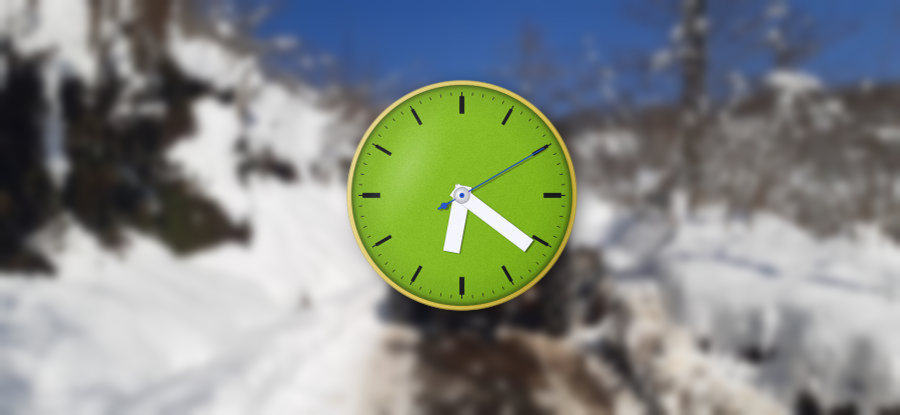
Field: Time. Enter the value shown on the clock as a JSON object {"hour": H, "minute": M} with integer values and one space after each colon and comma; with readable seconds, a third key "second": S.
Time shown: {"hour": 6, "minute": 21, "second": 10}
